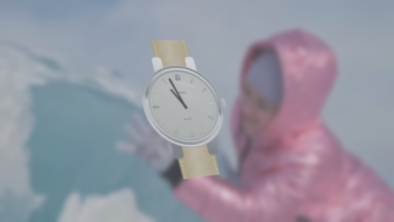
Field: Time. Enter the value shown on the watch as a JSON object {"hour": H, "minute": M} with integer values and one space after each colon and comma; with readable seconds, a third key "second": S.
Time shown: {"hour": 10, "minute": 57}
